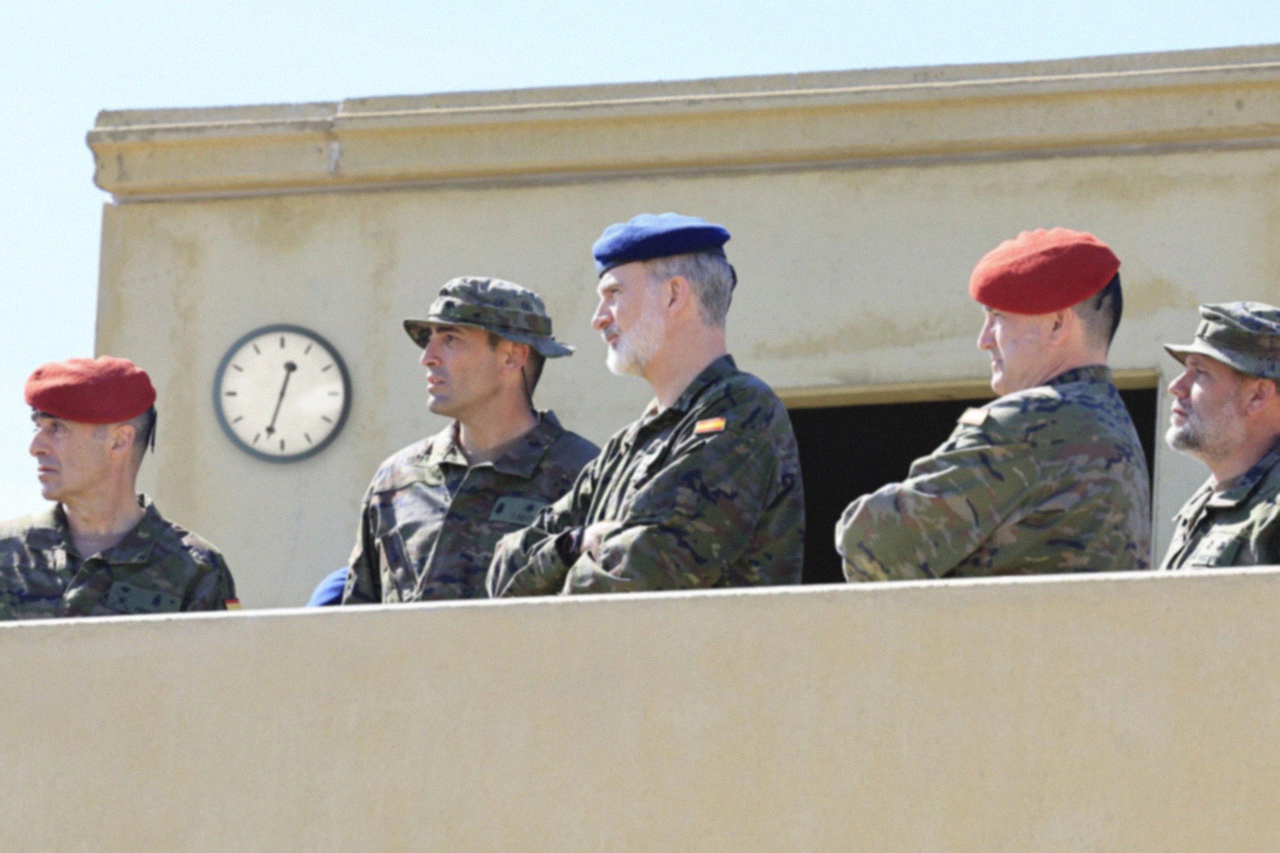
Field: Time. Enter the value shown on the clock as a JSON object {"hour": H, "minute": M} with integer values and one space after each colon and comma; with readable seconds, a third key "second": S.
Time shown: {"hour": 12, "minute": 33}
